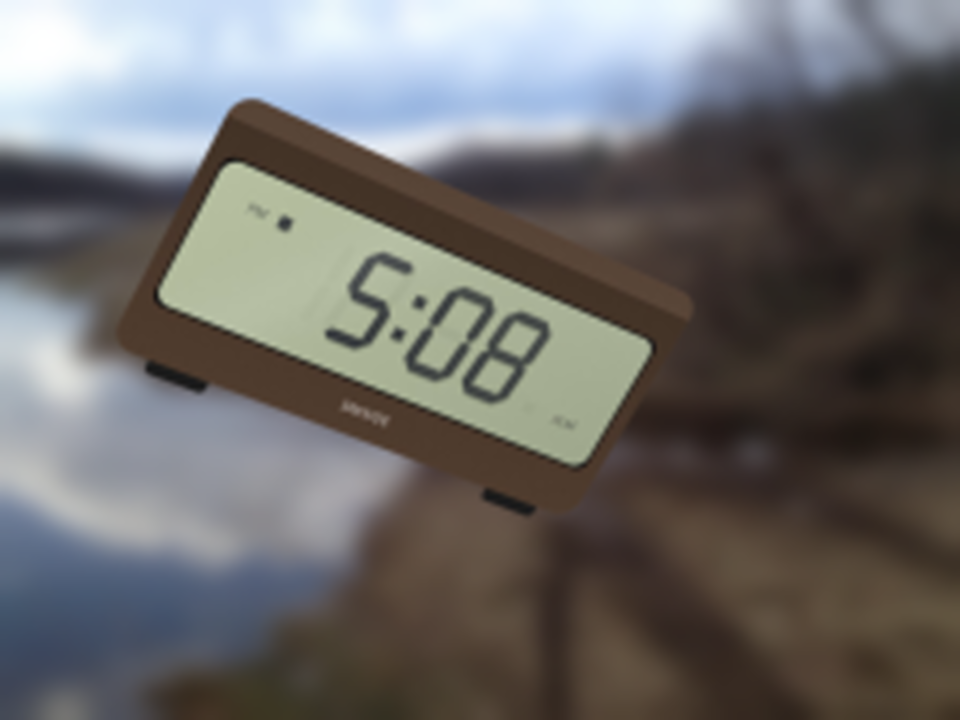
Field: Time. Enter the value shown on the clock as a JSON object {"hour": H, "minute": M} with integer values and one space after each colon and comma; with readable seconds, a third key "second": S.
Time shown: {"hour": 5, "minute": 8}
